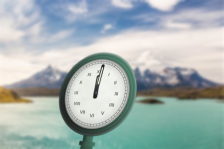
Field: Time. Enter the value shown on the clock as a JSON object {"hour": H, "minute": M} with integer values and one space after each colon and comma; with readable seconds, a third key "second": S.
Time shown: {"hour": 12, "minute": 1}
